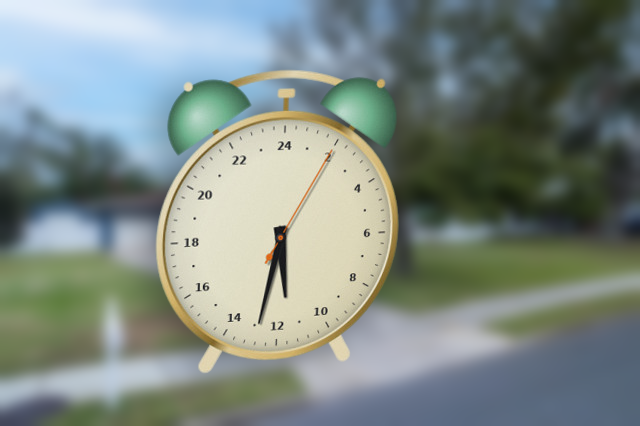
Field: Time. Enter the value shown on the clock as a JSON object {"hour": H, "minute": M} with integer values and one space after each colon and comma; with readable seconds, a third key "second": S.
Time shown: {"hour": 11, "minute": 32, "second": 5}
